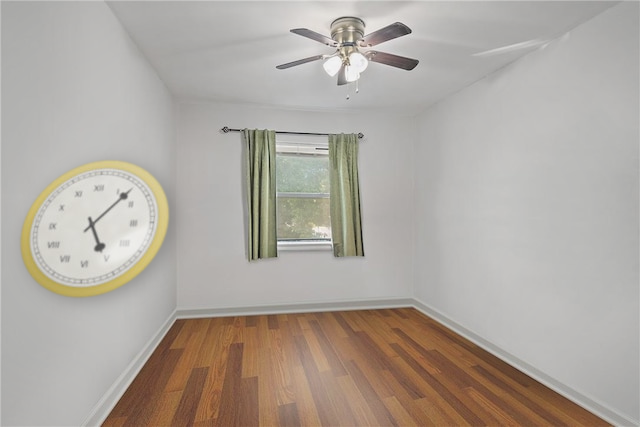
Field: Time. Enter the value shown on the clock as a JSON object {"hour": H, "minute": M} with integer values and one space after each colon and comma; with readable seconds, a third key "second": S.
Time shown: {"hour": 5, "minute": 7}
